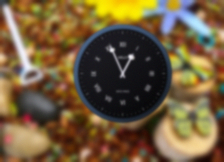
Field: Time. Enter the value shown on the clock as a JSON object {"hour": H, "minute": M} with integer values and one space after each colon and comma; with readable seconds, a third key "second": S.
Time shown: {"hour": 12, "minute": 56}
